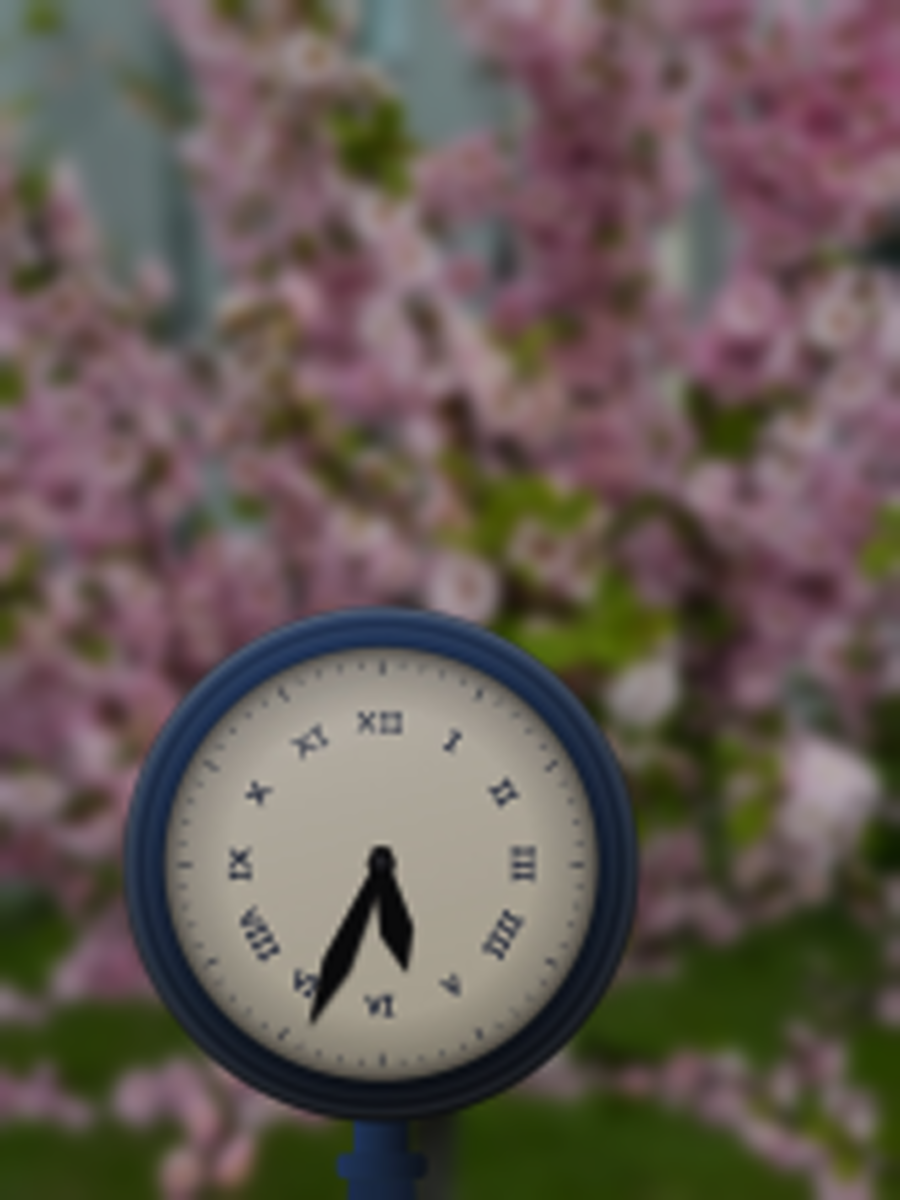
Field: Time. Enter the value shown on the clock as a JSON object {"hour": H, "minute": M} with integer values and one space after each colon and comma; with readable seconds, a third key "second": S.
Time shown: {"hour": 5, "minute": 34}
